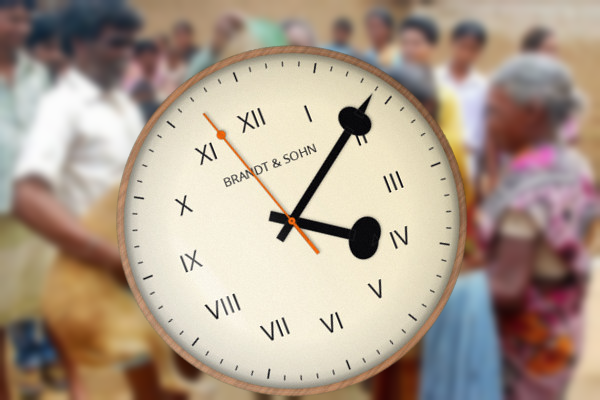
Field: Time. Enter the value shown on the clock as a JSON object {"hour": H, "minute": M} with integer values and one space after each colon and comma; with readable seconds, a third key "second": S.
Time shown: {"hour": 4, "minute": 8, "second": 57}
